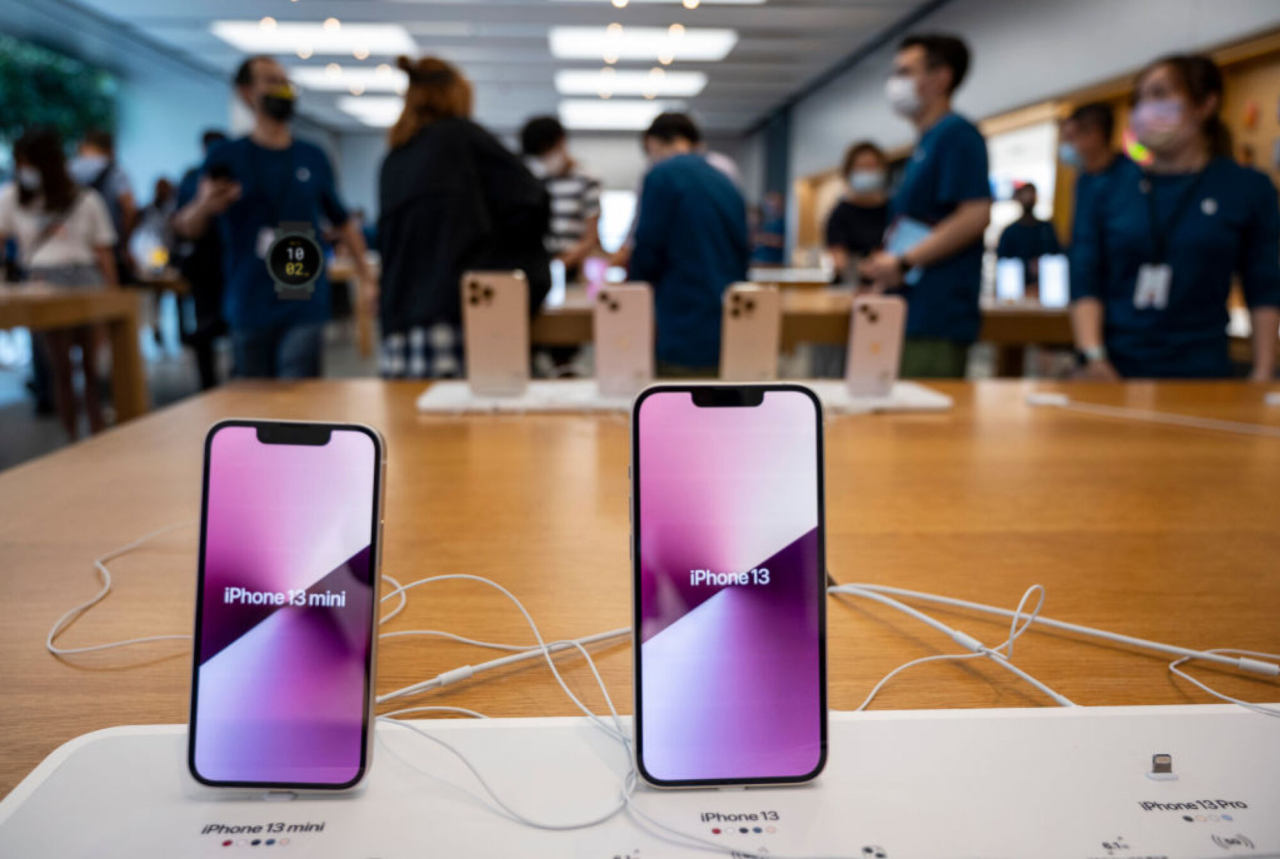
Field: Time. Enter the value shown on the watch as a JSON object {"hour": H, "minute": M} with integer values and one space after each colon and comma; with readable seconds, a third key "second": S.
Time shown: {"hour": 10, "minute": 2}
